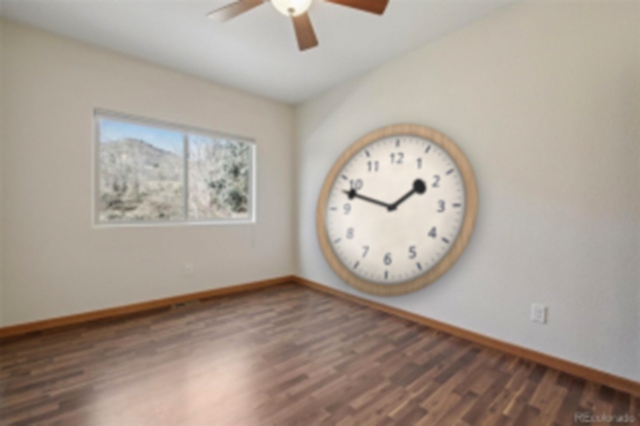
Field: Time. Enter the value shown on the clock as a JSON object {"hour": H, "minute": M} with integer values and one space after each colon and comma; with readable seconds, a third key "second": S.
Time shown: {"hour": 1, "minute": 48}
